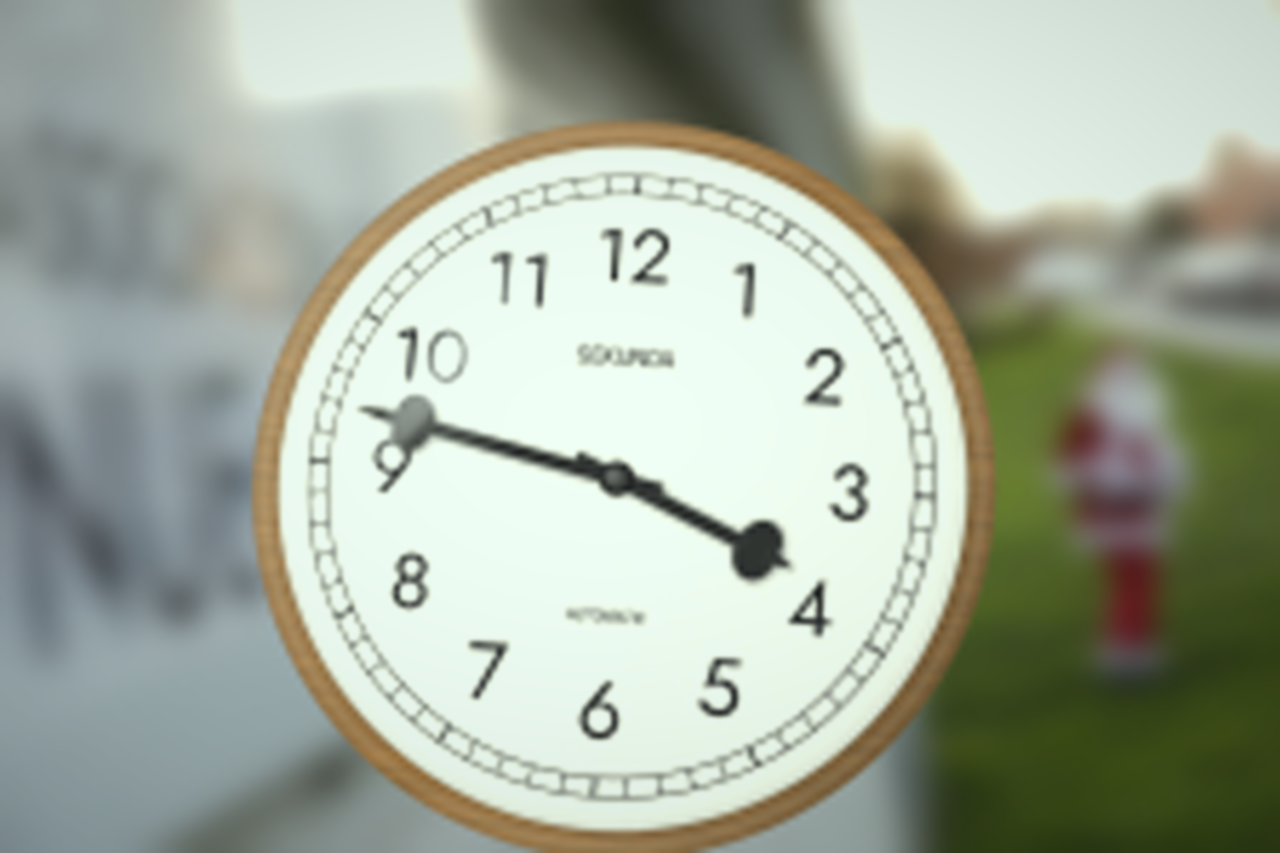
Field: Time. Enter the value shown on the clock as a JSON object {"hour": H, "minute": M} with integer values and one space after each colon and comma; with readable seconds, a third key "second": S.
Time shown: {"hour": 3, "minute": 47}
